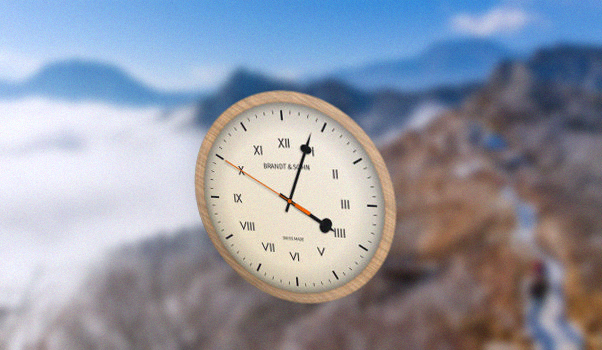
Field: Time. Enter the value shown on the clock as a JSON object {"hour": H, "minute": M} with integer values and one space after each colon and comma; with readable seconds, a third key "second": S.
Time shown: {"hour": 4, "minute": 3, "second": 50}
